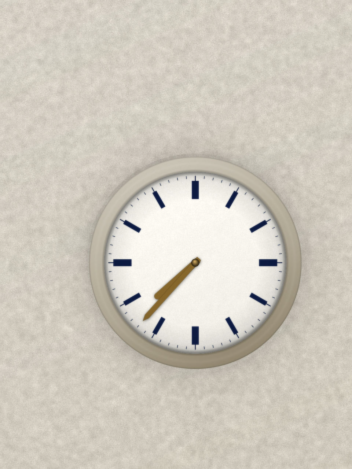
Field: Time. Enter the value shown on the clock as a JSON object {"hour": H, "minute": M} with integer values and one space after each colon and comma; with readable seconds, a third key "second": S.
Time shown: {"hour": 7, "minute": 37}
